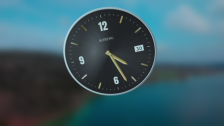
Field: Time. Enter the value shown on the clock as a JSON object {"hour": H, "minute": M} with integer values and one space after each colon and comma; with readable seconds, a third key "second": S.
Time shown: {"hour": 4, "minute": 27}
